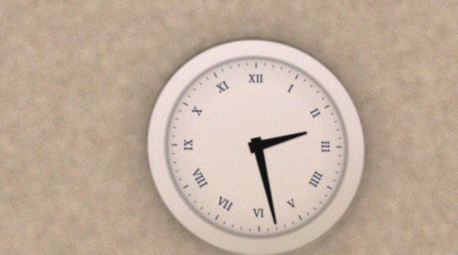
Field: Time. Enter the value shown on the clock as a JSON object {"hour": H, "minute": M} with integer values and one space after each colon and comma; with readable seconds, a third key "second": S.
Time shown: {"hour": 2, "minute": 28}
